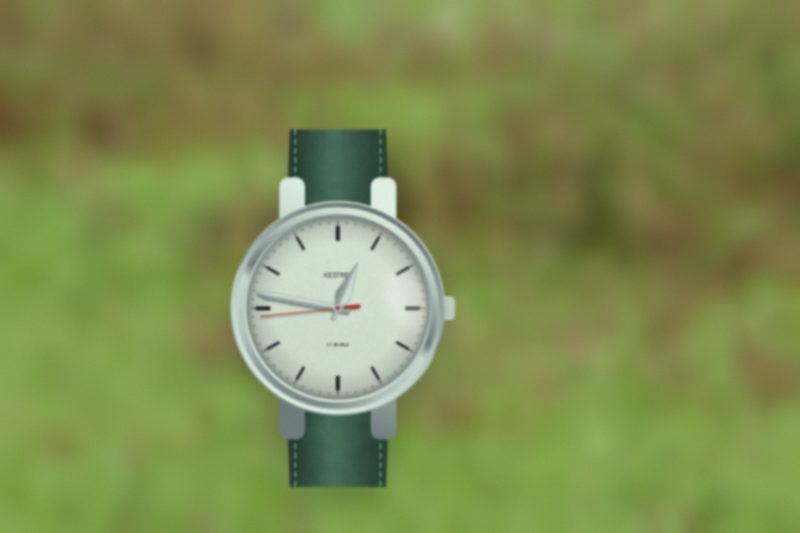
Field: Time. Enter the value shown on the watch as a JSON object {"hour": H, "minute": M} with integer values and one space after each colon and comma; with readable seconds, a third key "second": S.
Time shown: {"hour": 12, "minute": 46, "second": 44}
